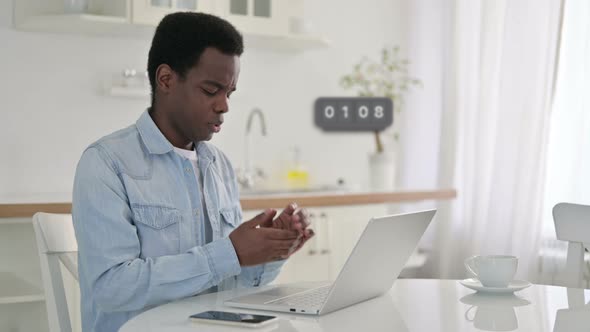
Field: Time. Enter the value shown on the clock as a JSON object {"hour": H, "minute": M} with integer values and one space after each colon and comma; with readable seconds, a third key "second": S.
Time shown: {"hour": 1, "minute": 8}
